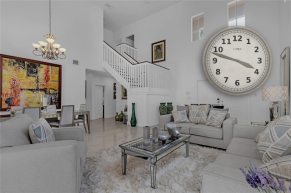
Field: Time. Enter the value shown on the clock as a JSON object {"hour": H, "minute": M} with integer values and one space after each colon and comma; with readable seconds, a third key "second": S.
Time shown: {"hour": 3, "minute": 48}
